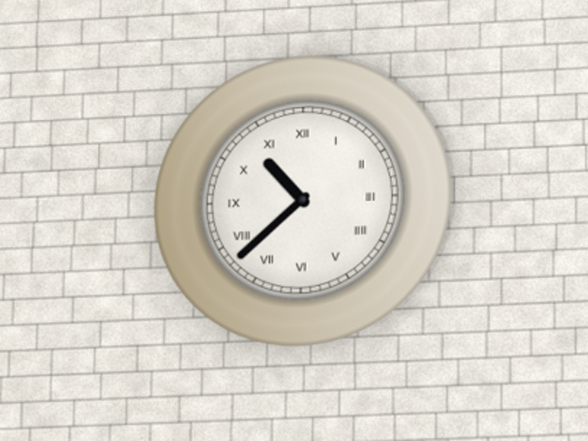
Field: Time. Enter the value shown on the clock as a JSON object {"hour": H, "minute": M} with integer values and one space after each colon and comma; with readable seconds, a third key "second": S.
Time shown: {"hour": 10, "minute": 38}
